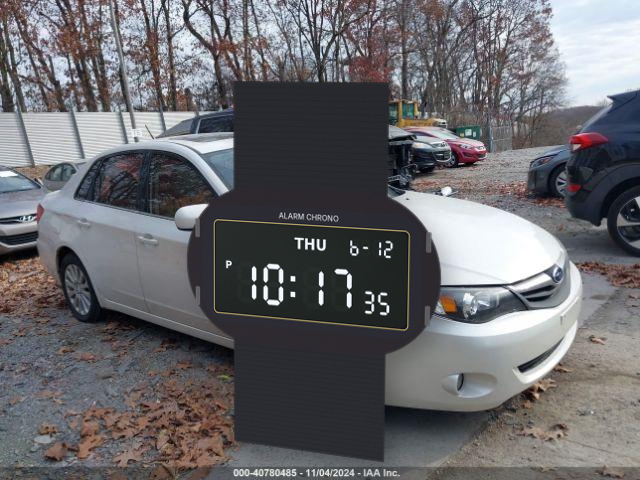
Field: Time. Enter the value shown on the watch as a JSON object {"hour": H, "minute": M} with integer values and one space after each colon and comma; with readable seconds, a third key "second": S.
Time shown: {"hour": 10, "minute": 17, "second": 35}
